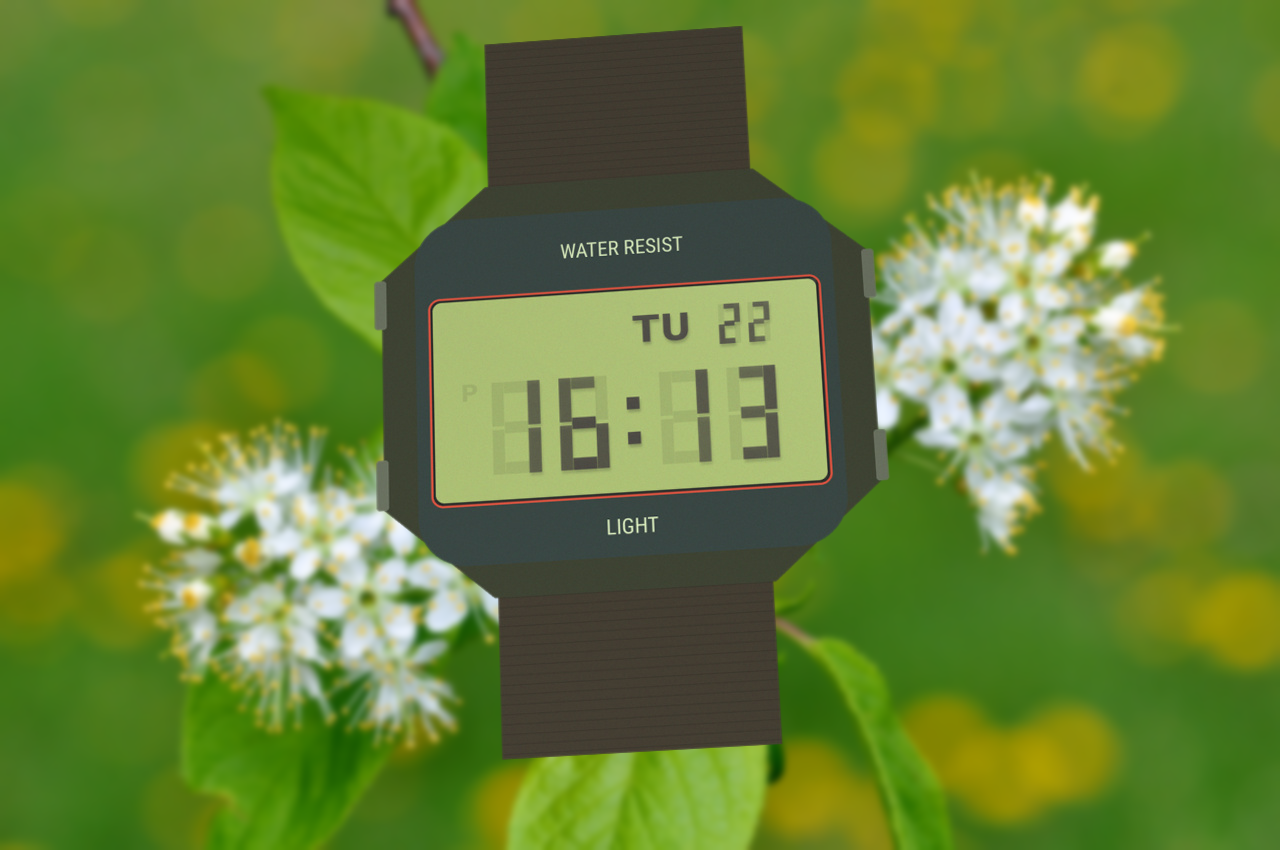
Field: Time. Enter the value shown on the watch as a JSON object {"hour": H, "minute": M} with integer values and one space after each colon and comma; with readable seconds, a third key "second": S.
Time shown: {"hour": 16, "minute": 13}
